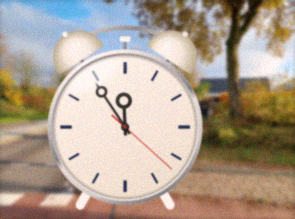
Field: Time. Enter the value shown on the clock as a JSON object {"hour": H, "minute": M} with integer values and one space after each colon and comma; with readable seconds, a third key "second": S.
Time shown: {"hour": 11, "minute": 54, "second": 22}
